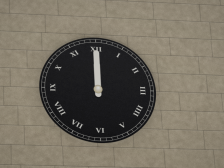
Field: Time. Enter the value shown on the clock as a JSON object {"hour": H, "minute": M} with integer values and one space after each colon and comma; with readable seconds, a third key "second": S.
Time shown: {"hour": 12, "minute": 0}
